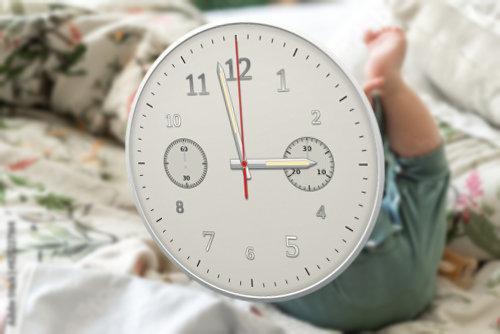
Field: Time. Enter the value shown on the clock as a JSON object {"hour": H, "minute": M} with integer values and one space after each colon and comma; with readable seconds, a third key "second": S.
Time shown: {"hour": 2, "minute": 58}
